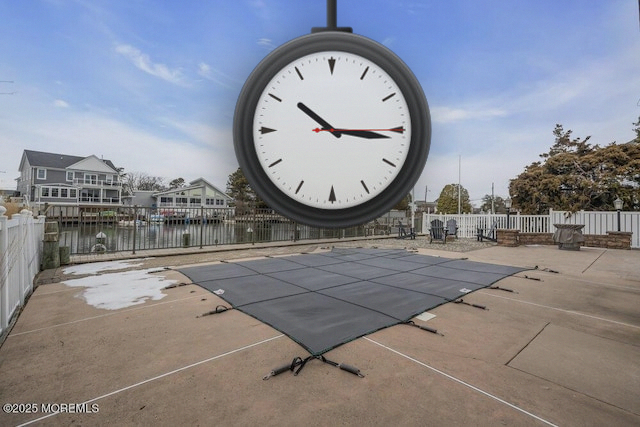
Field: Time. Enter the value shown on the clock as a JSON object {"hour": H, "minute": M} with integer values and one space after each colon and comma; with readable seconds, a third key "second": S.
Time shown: {"hour": 10, "minute": 16, "second": 15}
